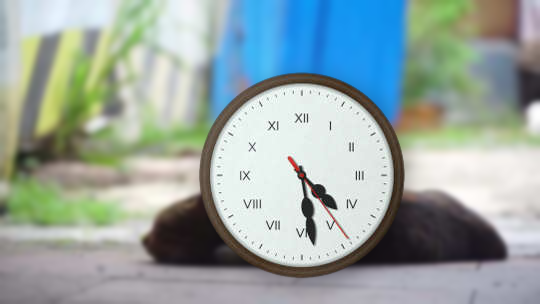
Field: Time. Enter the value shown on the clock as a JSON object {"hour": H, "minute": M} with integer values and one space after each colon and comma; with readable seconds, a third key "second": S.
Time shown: {"hour": 4, "minute": 28, "second": 24}
